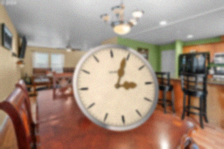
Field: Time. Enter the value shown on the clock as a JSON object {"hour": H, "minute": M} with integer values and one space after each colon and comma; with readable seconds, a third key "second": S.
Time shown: {"hour": 3, "minute": 4}
